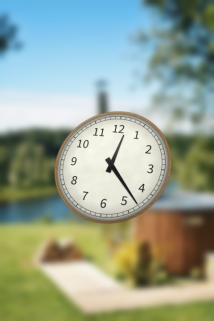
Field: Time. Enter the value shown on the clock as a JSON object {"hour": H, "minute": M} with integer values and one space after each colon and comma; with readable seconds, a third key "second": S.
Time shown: {"hour": 12, "minute": 23}
